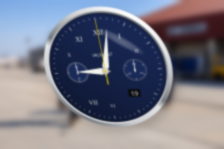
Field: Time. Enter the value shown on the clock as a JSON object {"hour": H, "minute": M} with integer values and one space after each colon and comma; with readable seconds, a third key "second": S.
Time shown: {"hour": 9, "minute": 2}
